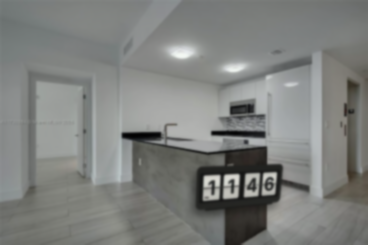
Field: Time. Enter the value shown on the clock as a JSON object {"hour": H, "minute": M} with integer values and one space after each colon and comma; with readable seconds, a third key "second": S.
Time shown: {"hour": 11, "minute": 46}
